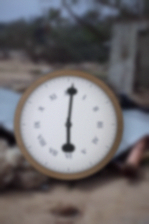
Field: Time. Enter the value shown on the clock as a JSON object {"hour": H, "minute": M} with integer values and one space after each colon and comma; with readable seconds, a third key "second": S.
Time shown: {"hour": 6, "minute": 1}
